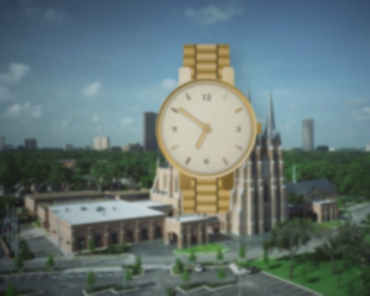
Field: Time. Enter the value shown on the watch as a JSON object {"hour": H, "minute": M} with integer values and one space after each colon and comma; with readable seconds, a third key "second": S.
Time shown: {"hour": 6, "minute": 51}
